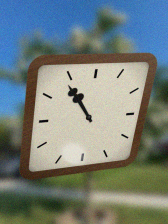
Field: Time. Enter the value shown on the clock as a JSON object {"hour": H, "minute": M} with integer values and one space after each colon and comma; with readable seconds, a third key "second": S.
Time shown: {"hour": 10, "minute": 54}
